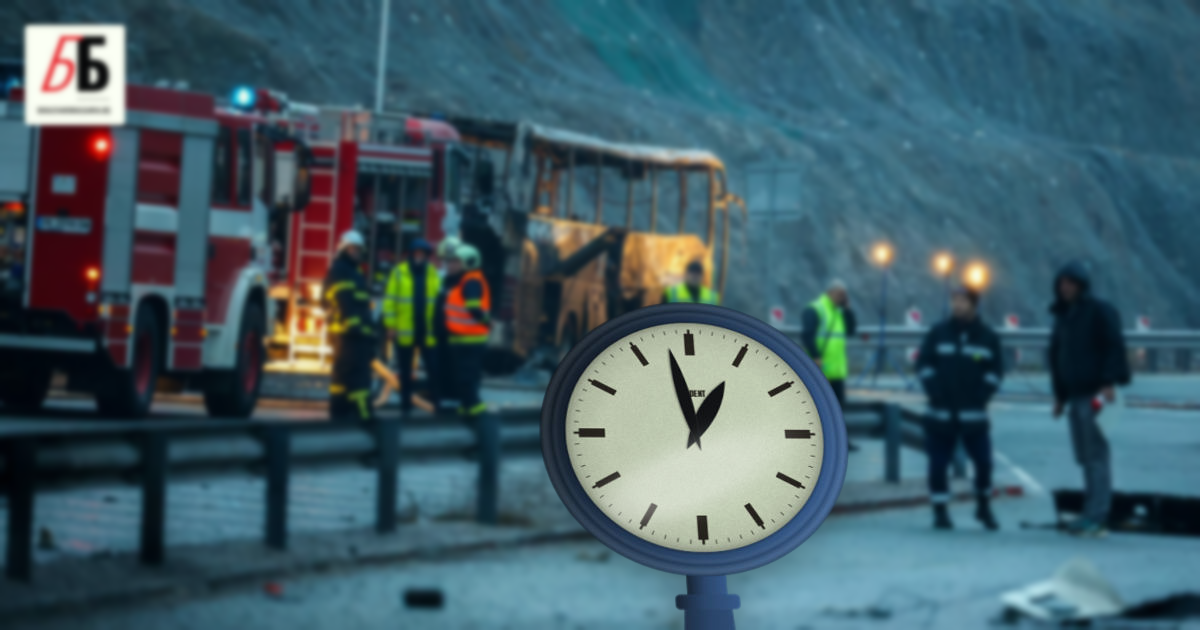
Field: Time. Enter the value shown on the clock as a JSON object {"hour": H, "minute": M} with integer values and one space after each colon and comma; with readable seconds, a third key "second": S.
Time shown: {"hour": 12, "minute": 58}
